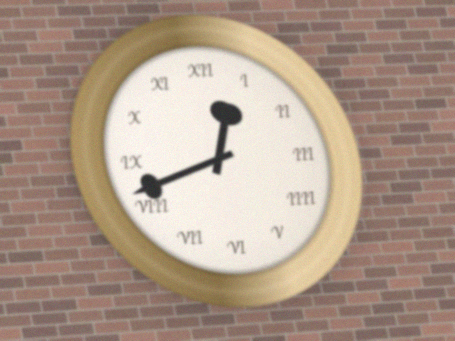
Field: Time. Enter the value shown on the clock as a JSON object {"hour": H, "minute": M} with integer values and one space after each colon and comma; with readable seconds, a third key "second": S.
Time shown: {"hour": 12, "minute": 42}
